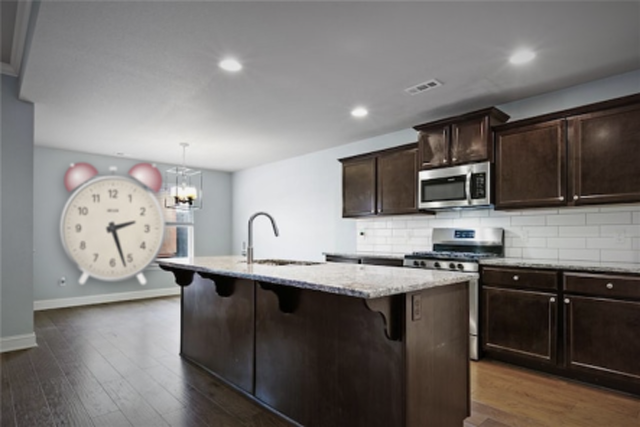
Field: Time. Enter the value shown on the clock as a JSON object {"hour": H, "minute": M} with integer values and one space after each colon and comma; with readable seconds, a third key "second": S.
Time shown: {"hour": 2, "minute": 27}
